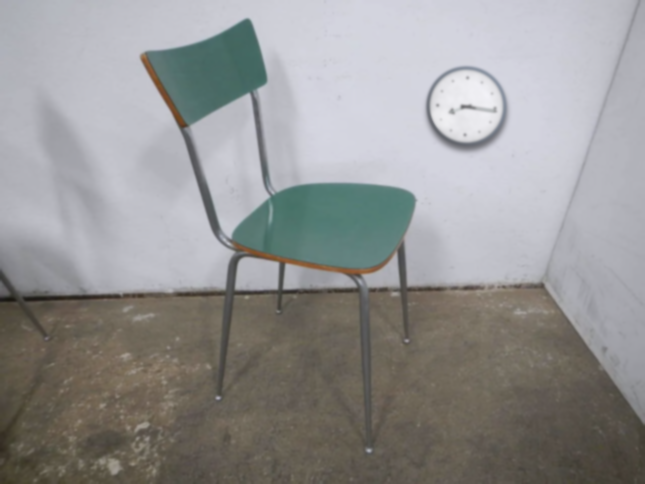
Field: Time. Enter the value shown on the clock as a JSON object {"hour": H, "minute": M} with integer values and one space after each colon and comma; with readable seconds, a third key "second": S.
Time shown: {"hour": 8, "minute": 16}
